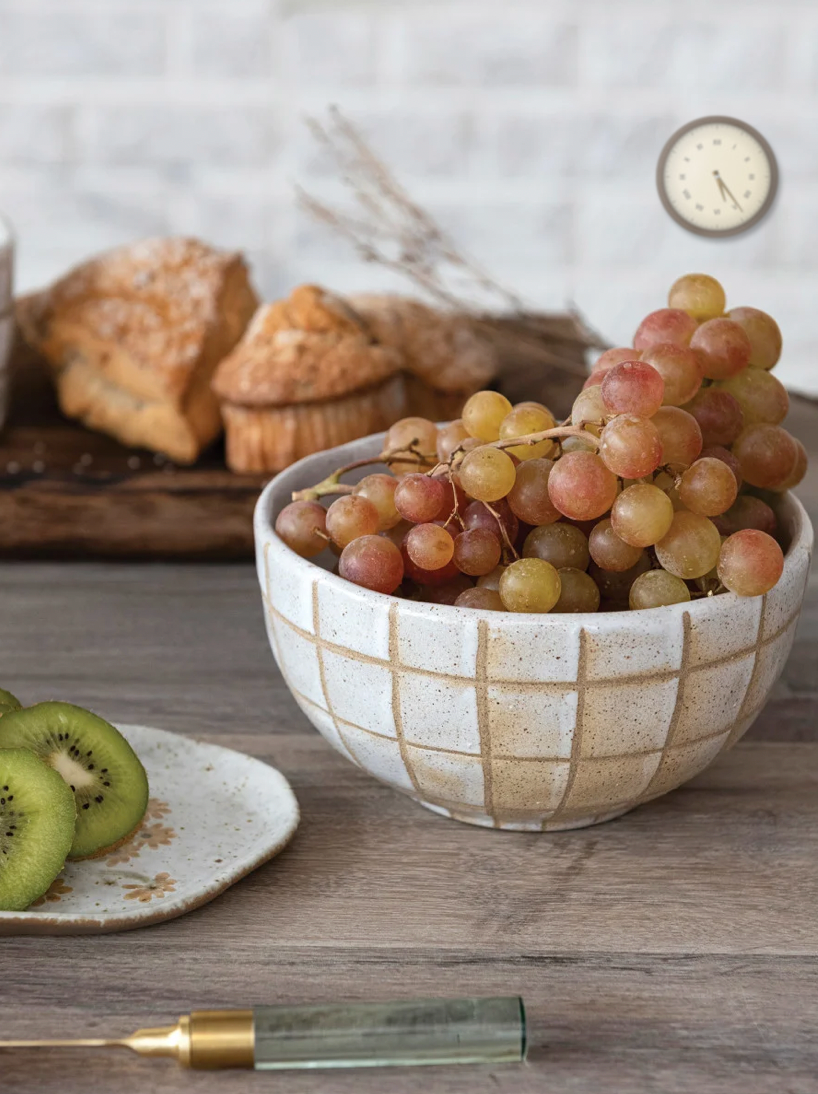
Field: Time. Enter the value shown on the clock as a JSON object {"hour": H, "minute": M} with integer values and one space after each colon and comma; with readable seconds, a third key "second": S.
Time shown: {"hour": 5, "minute": 24}
